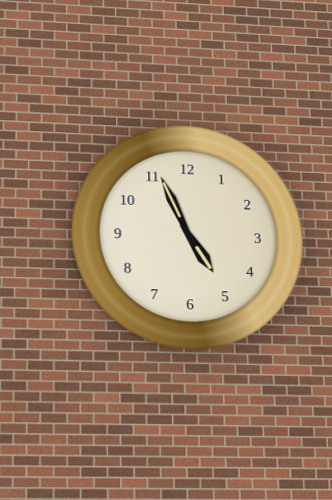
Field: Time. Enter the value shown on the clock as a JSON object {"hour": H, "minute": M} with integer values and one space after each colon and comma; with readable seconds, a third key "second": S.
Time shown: {"hour": 4, "minute": 56}
